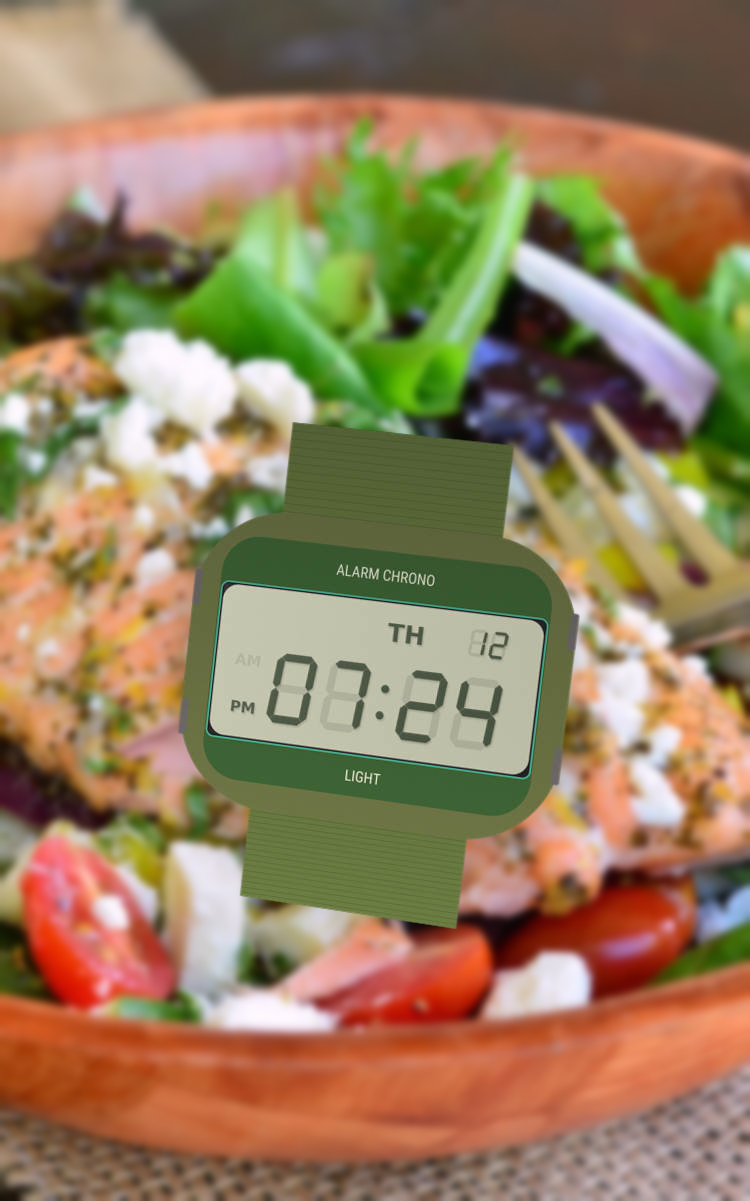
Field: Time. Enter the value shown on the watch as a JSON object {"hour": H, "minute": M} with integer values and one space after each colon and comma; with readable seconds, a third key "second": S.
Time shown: {"hour": 7, "minute": 24}
